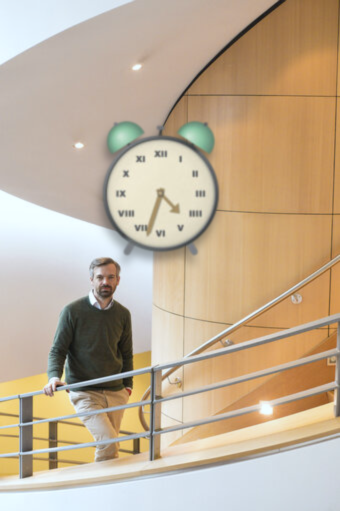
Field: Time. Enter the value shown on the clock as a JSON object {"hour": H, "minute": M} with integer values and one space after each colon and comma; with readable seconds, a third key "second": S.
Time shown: {"hour": 4, "minute": 33}
